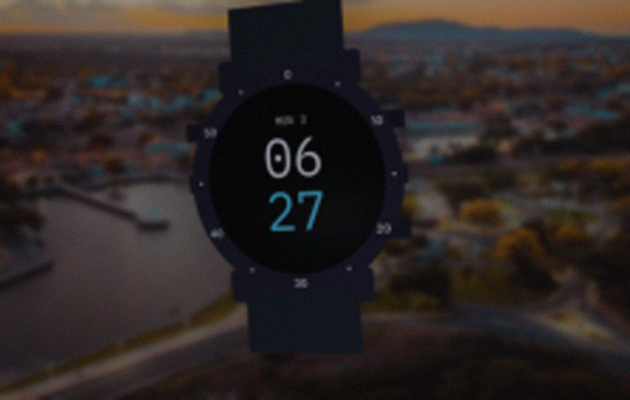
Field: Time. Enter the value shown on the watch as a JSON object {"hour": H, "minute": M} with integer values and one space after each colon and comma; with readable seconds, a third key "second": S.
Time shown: {"hour": 6, "minute": 27}
